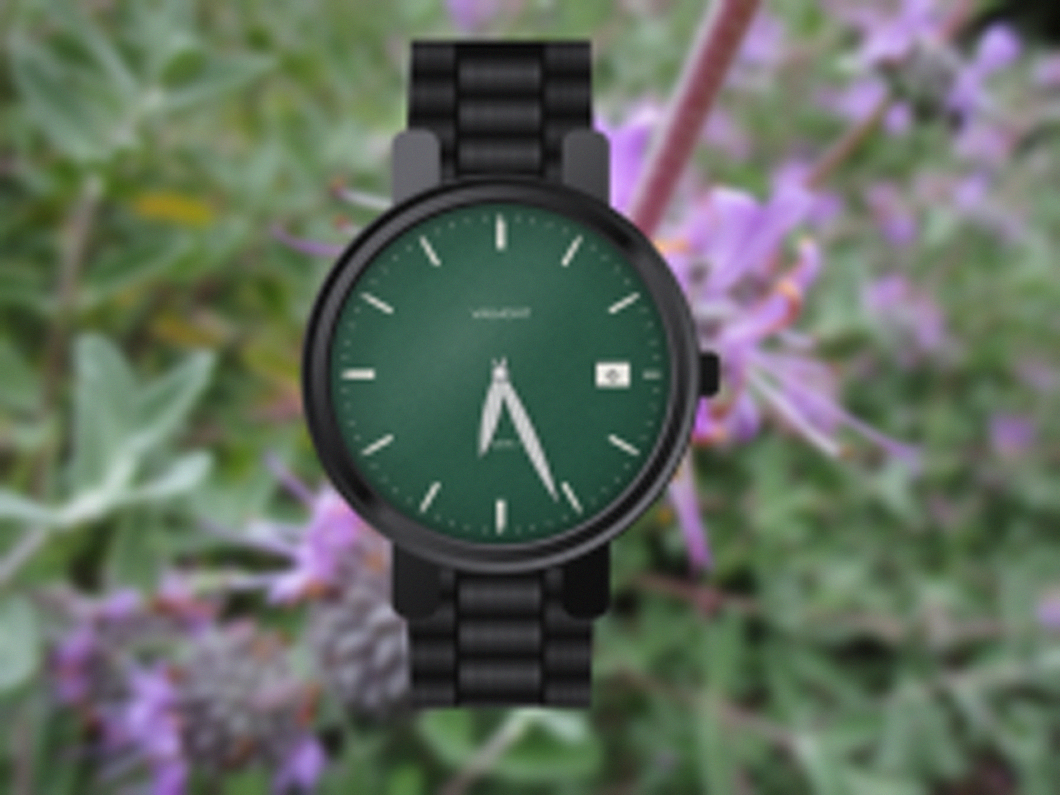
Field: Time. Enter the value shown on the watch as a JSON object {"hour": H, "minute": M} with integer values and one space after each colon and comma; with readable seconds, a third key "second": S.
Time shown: {"hour": 6, "minute": 26}
